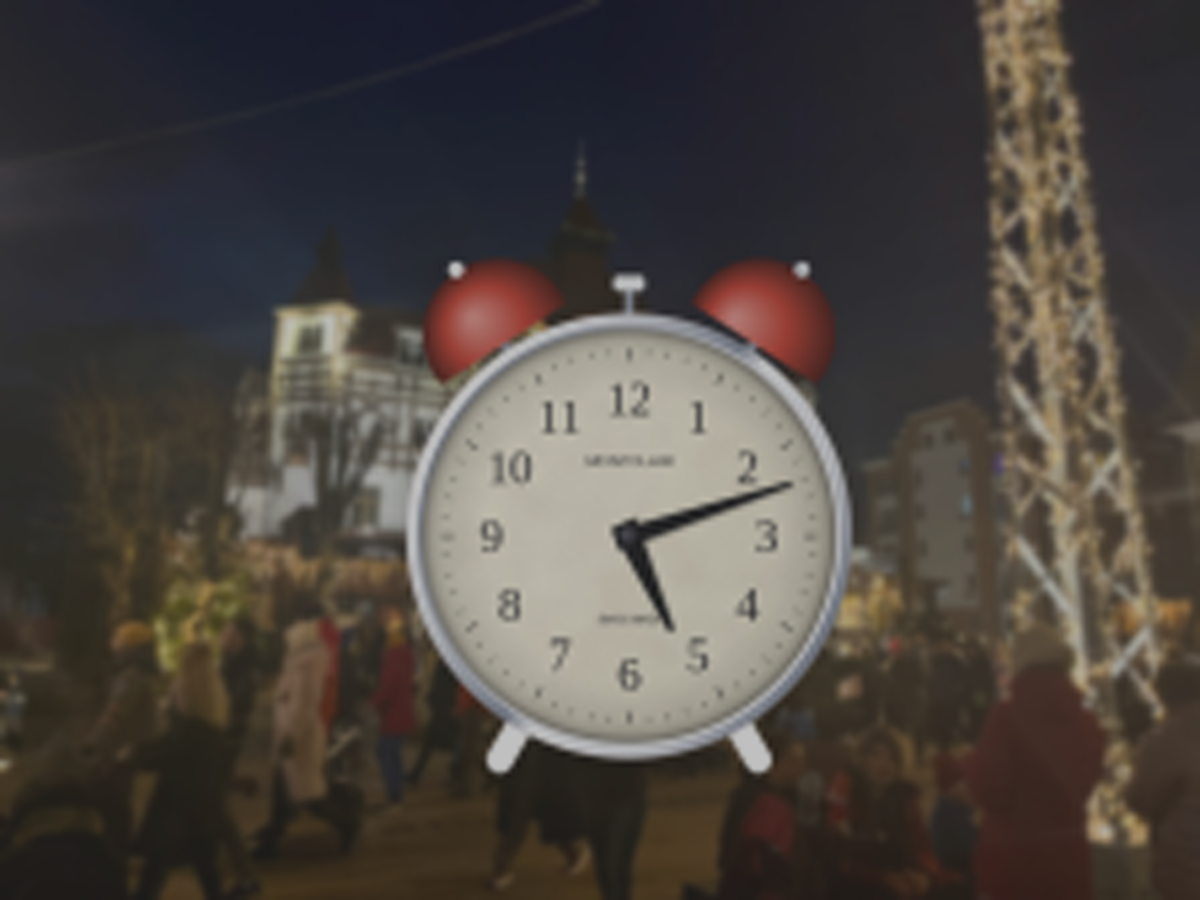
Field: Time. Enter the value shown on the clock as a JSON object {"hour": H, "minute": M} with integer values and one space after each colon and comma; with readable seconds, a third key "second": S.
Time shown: {"hour": 5, "minute": 12}
